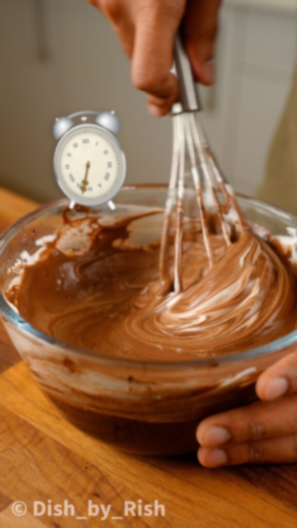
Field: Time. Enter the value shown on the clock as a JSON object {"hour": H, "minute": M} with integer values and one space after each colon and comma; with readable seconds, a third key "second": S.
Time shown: {"hour": 6, "minute": 33}
